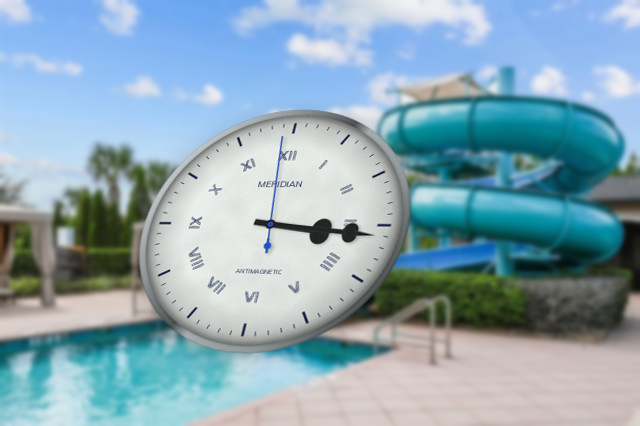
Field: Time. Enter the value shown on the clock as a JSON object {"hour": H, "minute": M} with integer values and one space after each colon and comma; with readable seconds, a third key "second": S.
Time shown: {"hour": 3, "minute": 15, "second": 59}
